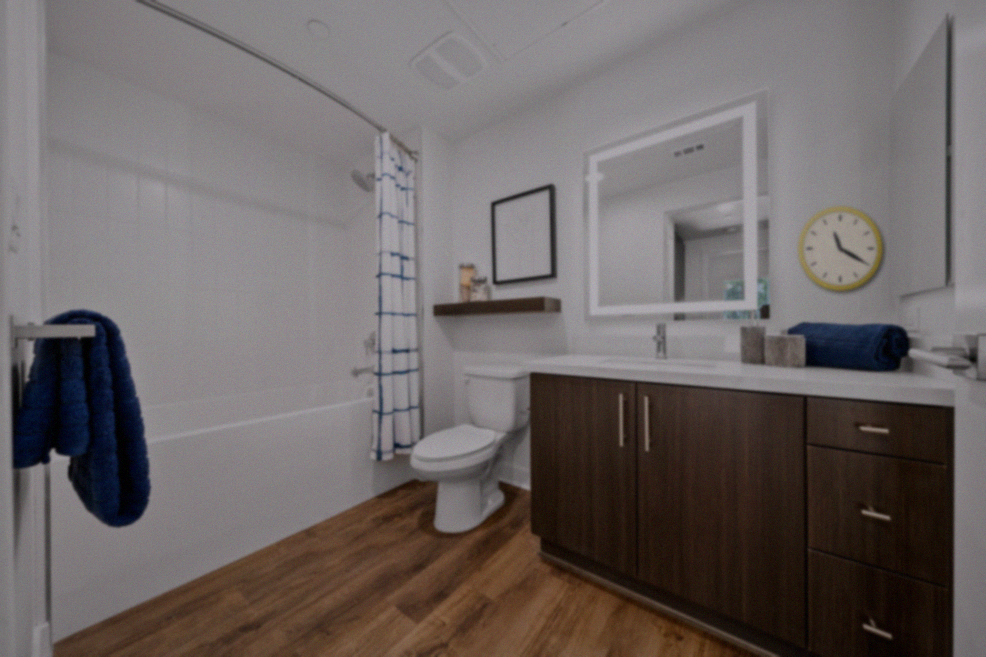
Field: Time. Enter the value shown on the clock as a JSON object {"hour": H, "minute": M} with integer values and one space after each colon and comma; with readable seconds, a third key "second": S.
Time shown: {"hour": 11, "minute": 20}
